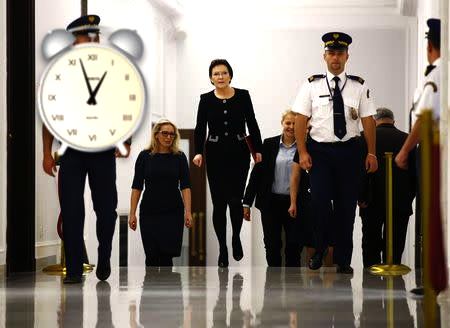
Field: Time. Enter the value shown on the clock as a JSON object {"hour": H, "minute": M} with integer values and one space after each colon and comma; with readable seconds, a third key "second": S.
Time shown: {"hour": 12, "minute": 57}
